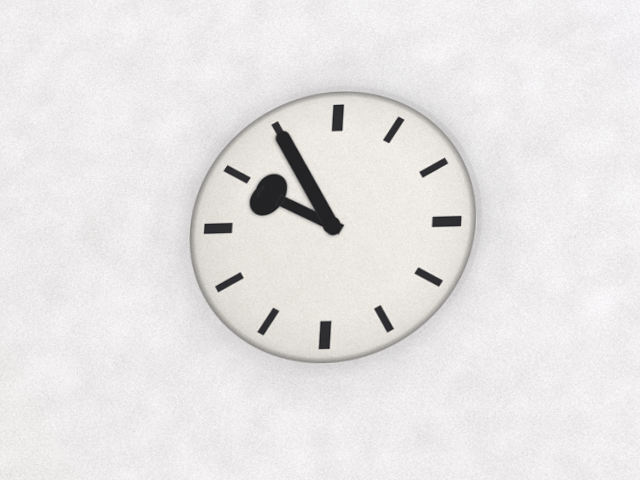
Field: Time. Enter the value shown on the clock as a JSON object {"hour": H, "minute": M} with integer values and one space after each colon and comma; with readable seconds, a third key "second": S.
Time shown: {"hour": 9, "minute": 55}
